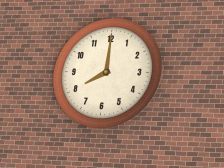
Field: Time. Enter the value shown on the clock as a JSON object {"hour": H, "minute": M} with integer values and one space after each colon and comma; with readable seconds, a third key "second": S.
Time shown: {"hour": 8, "minute": 0}
